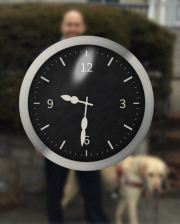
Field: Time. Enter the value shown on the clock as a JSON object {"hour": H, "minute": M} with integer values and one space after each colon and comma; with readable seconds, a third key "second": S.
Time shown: {"hour": 9, "minute": 31}
